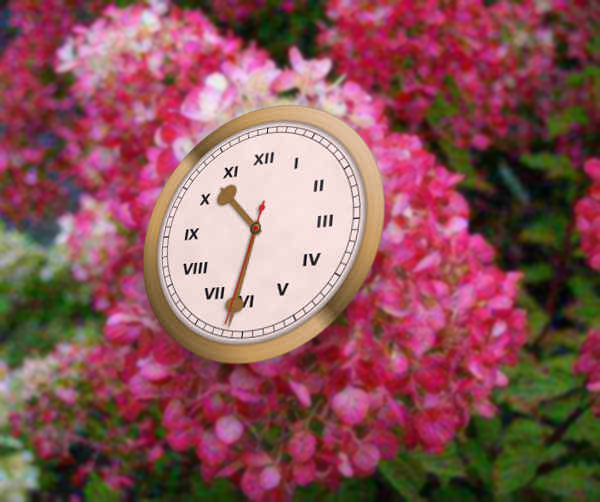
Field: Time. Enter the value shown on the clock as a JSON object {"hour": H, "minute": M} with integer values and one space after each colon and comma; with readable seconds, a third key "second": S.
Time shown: {"hour": 10, "minute": 31, "second": 32}
